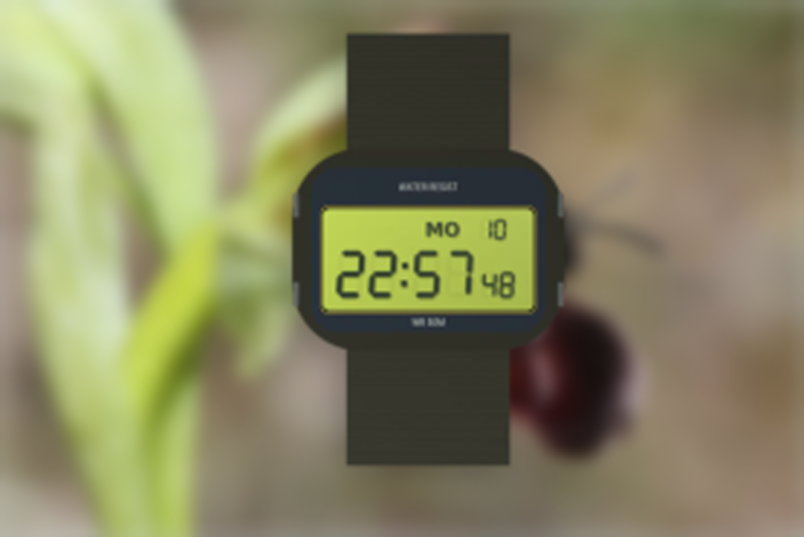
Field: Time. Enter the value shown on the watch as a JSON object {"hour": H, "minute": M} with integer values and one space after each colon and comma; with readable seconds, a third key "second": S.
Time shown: {"hour": 22, "minute": 57, "second": 48}
